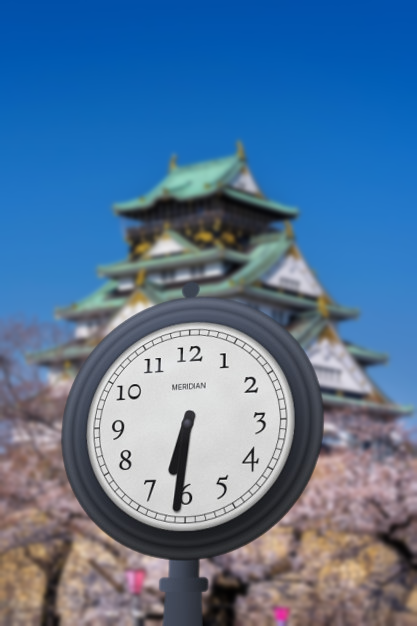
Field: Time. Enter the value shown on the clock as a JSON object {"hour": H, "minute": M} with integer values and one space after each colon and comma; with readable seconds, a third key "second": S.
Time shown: {"hour": 6, "minute": 31}
